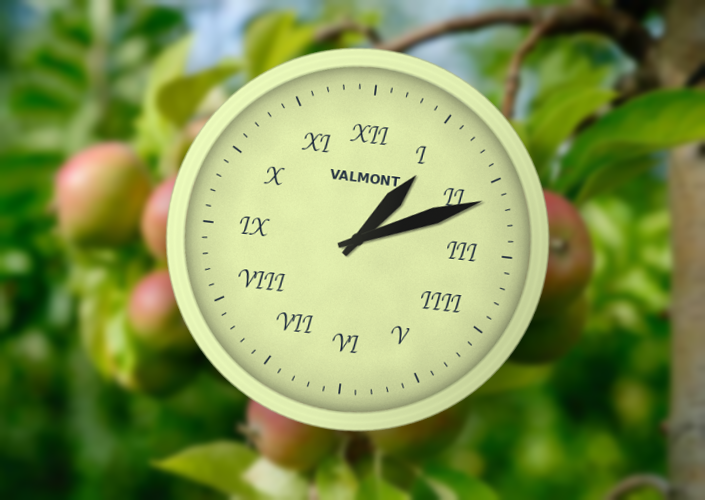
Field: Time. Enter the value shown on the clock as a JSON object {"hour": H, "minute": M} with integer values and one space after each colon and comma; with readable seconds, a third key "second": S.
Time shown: {"hour": 1, "minute": 11}
